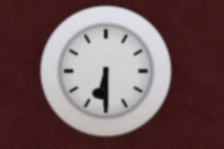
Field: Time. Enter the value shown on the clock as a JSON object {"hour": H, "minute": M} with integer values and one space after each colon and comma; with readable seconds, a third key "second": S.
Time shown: {"hour": 6, "minute": 30}
